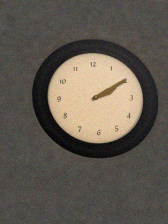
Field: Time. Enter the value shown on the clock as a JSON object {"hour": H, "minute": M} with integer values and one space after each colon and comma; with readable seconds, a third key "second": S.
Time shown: {"hour": 2, "minute": 10}
